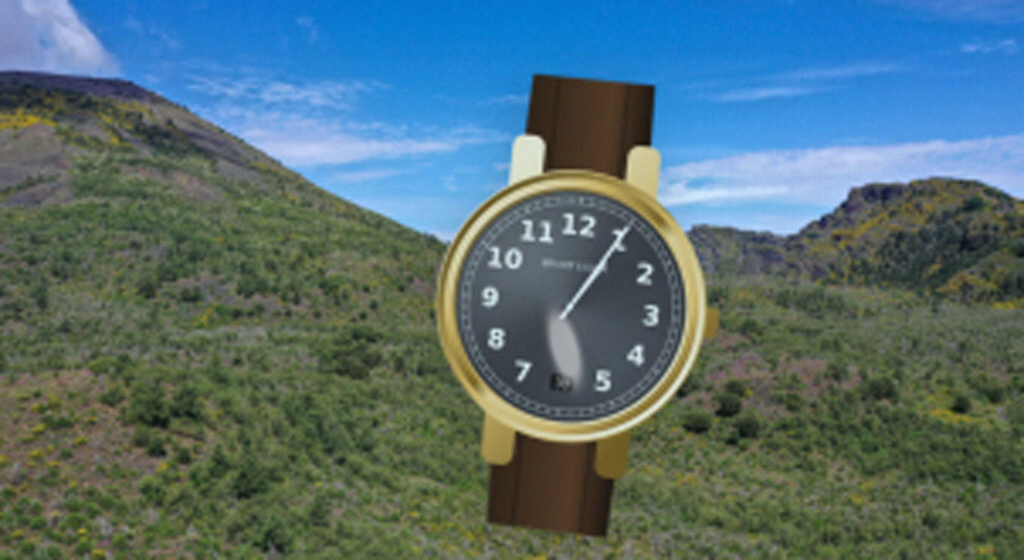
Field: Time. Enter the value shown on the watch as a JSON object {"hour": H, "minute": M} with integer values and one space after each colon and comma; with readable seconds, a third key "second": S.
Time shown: {"hour": 1, "minute": 5}
